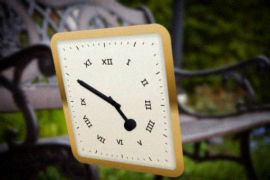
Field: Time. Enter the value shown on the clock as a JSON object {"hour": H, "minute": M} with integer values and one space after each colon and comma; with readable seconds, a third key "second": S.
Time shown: {"hour": 4, "minute": 50}
